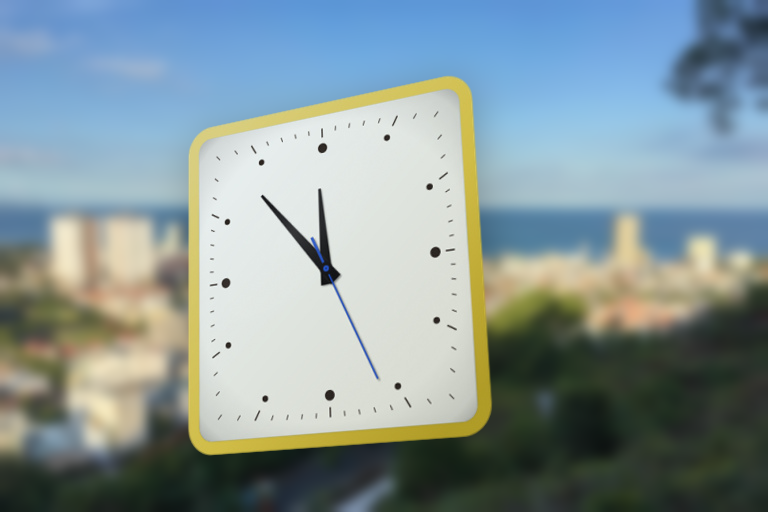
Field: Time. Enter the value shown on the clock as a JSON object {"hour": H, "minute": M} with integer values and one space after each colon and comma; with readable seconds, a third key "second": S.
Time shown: {"hour": 11, "minute": 53, "second": 26}
